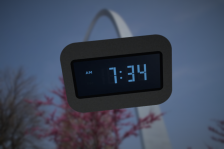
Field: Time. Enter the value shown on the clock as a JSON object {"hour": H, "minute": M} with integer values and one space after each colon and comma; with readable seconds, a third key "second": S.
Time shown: {"hour": 7, "minute": 34}
